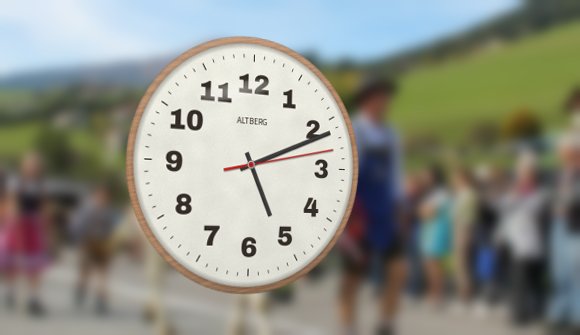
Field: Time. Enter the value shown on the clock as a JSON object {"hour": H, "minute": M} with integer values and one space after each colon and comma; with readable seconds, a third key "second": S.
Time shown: {"hour": 5, "minute": 11, "second": 13}
